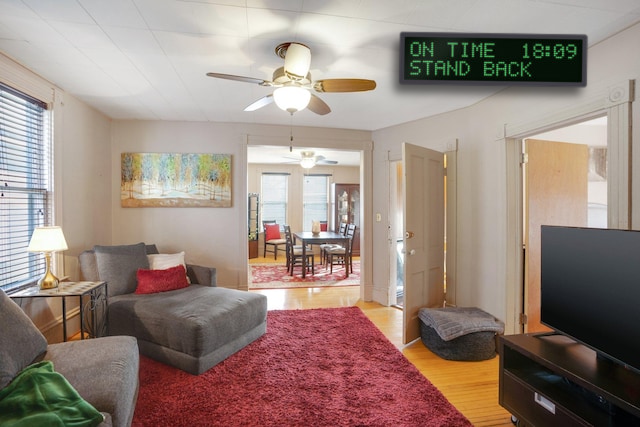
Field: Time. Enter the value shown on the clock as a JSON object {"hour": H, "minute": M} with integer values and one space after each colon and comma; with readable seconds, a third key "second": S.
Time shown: {"hour": 18, "minute": 9}
